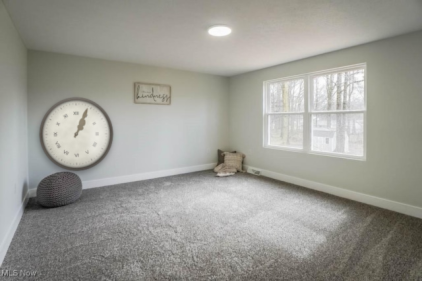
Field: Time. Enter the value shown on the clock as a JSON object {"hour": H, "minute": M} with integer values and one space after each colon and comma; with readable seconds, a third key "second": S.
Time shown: {"hour": 1, "minute": 4}
